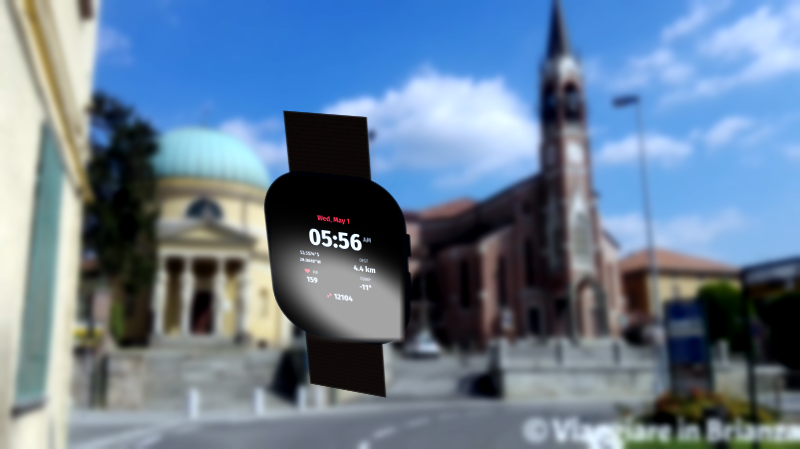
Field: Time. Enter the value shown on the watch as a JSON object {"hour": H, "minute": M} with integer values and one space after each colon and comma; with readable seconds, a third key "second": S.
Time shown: {"hour": 5, "minute": 56}
